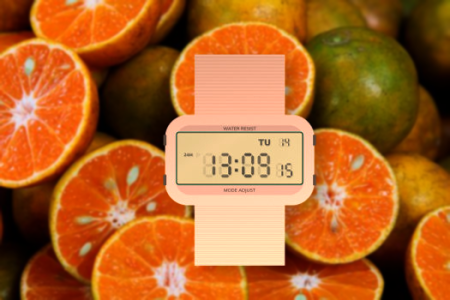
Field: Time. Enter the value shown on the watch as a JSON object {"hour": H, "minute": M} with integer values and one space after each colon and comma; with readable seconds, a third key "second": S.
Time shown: {"hour": 13, "minute": 9, "second": 15}
